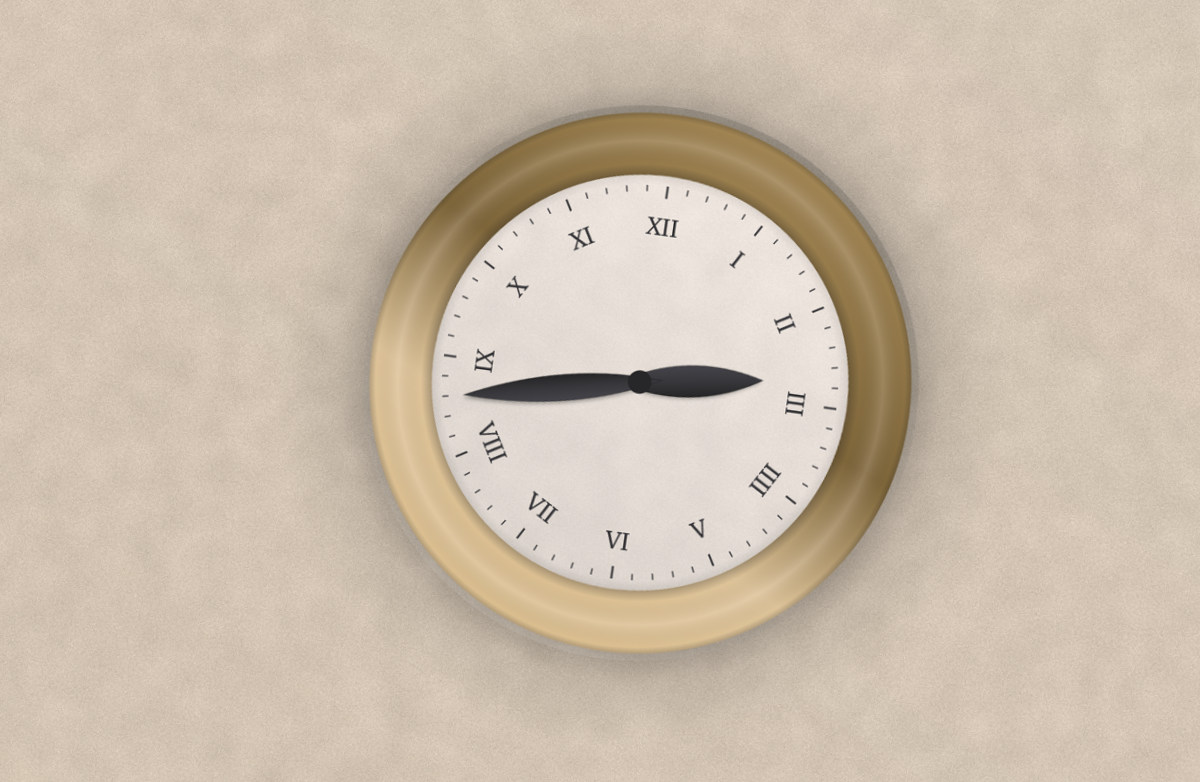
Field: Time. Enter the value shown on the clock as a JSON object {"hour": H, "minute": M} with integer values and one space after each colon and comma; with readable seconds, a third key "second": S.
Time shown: {"hour": 2, "minute": 43}
